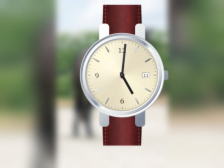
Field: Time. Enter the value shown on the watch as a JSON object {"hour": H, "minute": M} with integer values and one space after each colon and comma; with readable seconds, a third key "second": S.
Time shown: {"hour": 5, "minute": 1}
